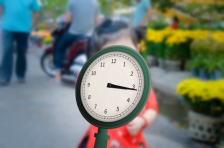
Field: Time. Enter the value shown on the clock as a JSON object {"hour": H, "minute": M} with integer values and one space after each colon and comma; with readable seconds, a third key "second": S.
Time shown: {"hour": 3, "minute": 16}
